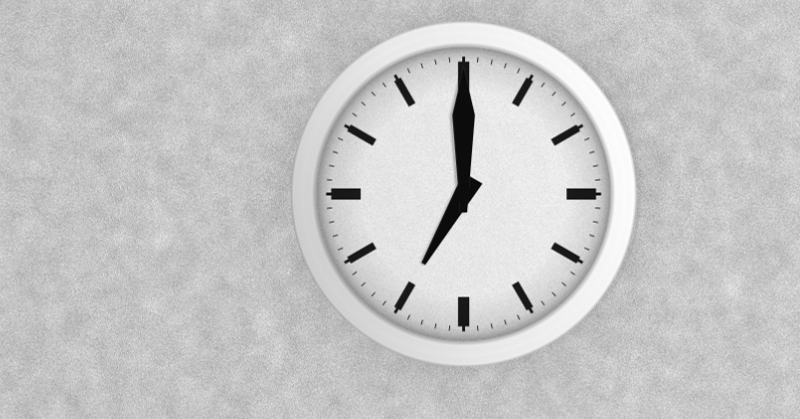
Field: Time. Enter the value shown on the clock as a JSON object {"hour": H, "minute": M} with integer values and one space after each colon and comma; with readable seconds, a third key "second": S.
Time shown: {"hour": 7, "minute": 0}
